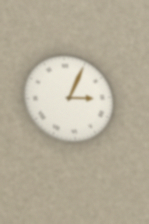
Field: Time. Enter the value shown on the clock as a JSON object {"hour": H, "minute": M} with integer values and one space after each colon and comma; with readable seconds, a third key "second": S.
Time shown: {"hour": 3, "minute": 5}
